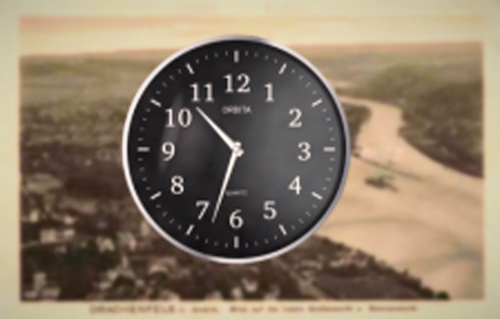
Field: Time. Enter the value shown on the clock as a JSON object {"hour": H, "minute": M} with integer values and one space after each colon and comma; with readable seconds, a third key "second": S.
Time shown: {"hour": 10, "minute": 33}
